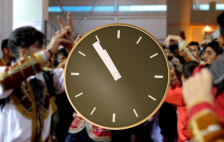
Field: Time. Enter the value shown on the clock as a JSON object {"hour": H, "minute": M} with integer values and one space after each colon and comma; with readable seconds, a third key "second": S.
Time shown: {"hour": 10, "minute": 54}
